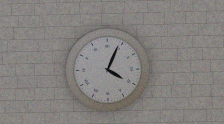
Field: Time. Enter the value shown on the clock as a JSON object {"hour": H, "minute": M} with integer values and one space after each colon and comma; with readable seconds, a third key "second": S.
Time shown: {"hour": 4, "minute": 4}
